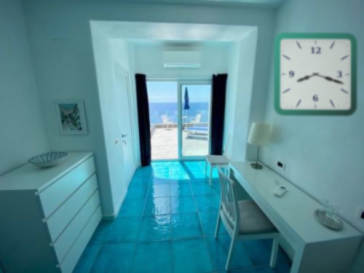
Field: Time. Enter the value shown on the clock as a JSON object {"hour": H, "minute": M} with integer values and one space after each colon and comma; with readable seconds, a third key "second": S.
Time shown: {"hour": 8, "minute": 18}
